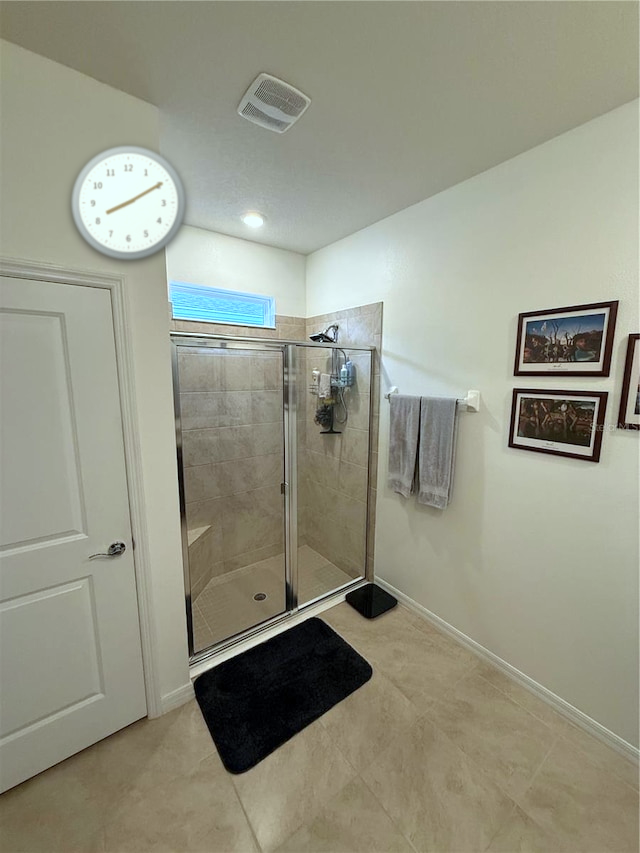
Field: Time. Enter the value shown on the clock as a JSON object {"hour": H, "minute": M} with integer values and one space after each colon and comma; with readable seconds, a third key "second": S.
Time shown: {"hour": 8, "minute": 10}
